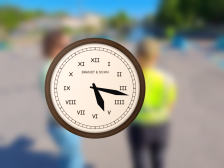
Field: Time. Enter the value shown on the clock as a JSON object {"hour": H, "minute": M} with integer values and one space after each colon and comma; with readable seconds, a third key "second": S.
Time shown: {"hour": 5, "minute": 17}
